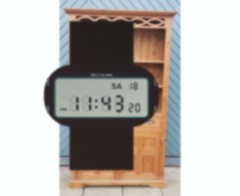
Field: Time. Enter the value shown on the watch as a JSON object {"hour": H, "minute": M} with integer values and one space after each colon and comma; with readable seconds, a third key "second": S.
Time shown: {"hour": 11, "minute": 43}
